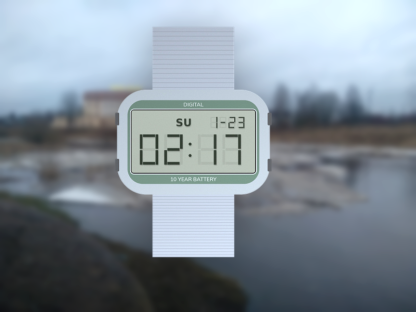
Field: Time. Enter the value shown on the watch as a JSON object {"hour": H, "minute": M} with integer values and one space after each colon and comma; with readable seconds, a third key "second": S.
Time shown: {"hour": 2, "minute": 17}
